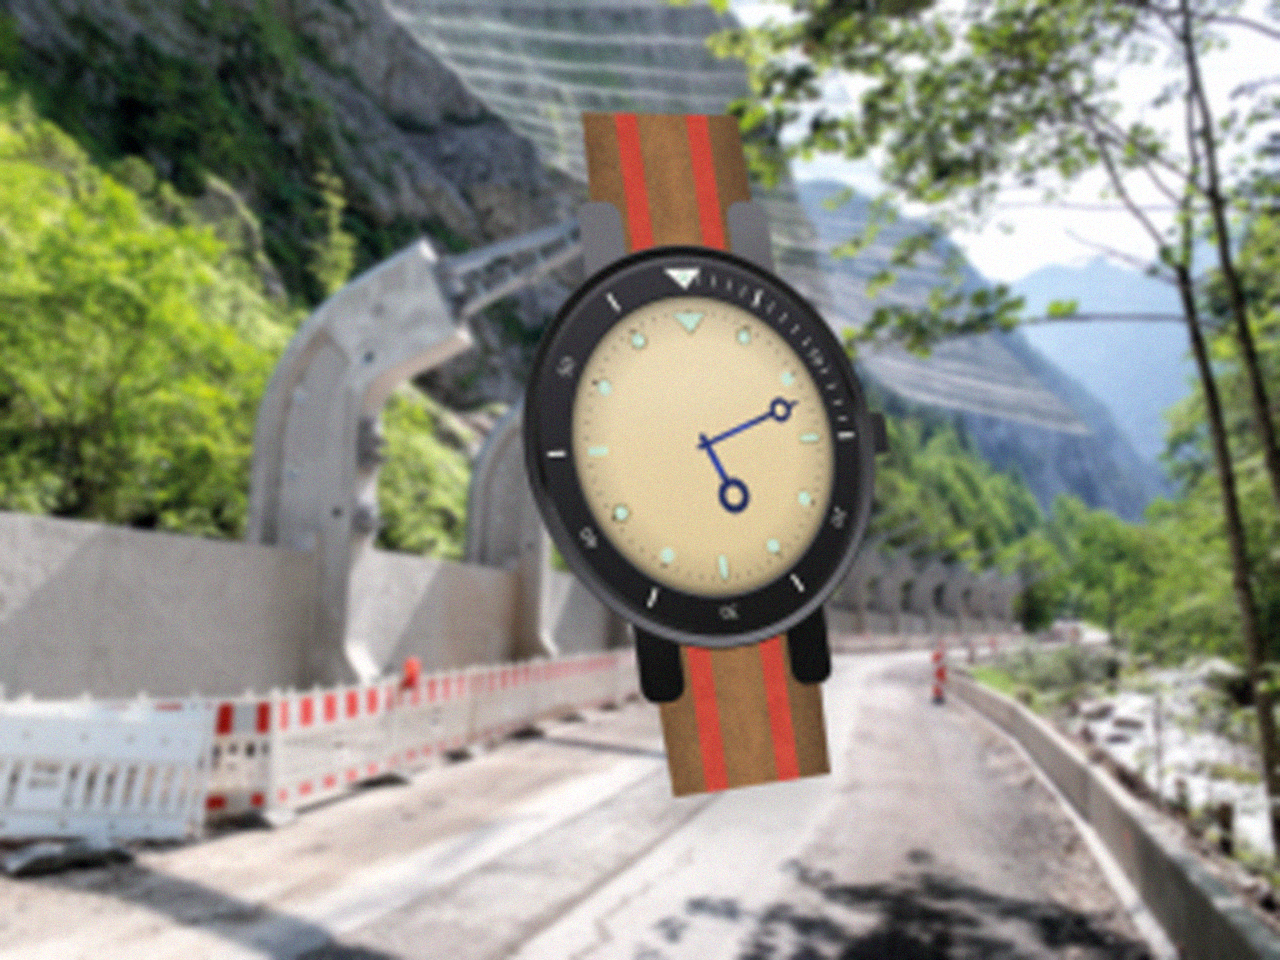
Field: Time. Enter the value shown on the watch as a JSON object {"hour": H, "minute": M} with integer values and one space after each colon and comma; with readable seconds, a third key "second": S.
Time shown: {"hour": 5, "minute": 12}
